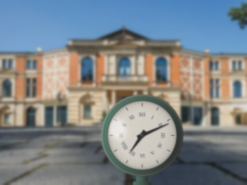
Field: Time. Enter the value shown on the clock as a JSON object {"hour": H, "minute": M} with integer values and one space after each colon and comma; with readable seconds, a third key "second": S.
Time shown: {"hour": 7, "minute": 11}
